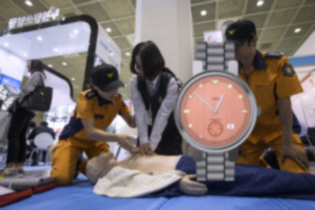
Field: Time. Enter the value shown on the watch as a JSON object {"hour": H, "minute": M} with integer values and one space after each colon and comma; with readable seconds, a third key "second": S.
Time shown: {"hour": 12, "minute": 52}
